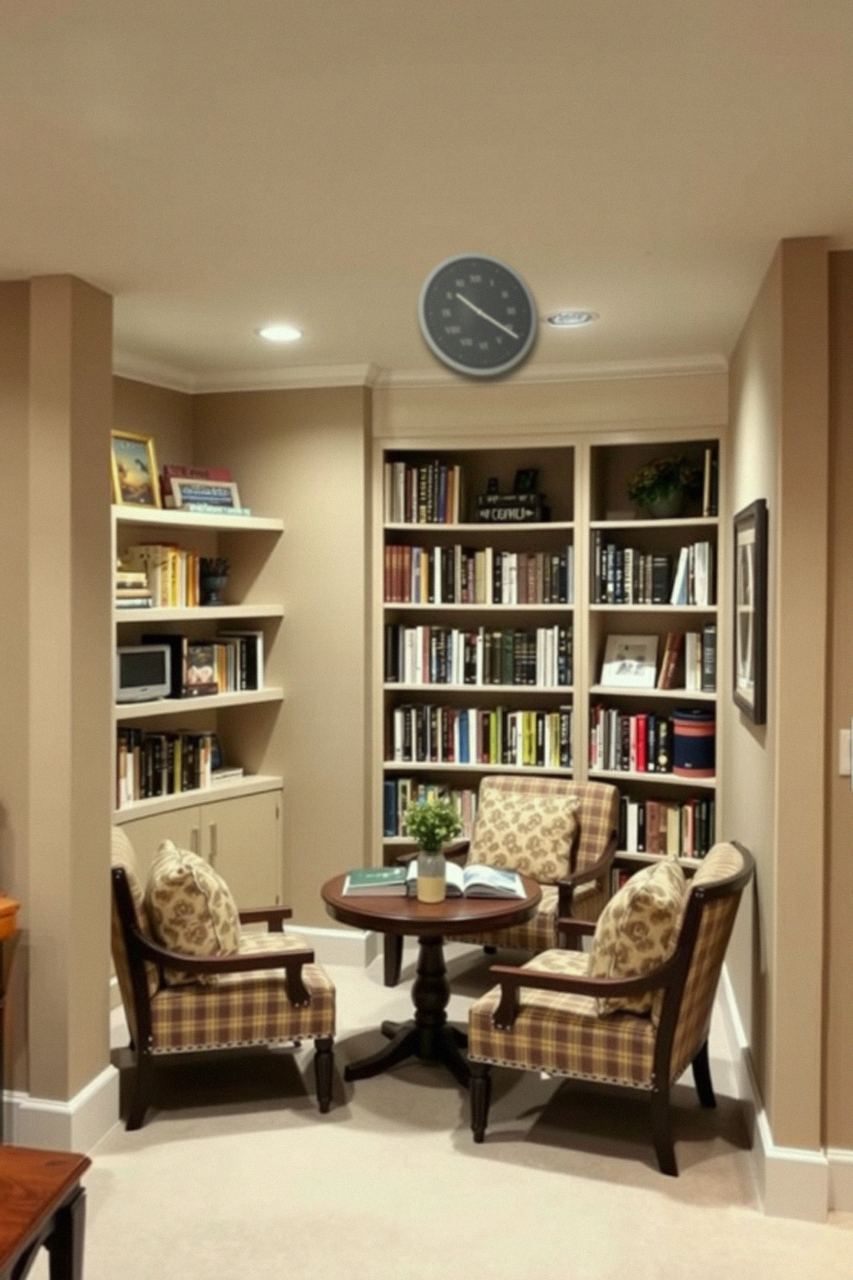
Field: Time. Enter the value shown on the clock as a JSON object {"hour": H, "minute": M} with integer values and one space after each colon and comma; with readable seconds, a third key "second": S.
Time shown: {"hour": 10, "minute": 21}
